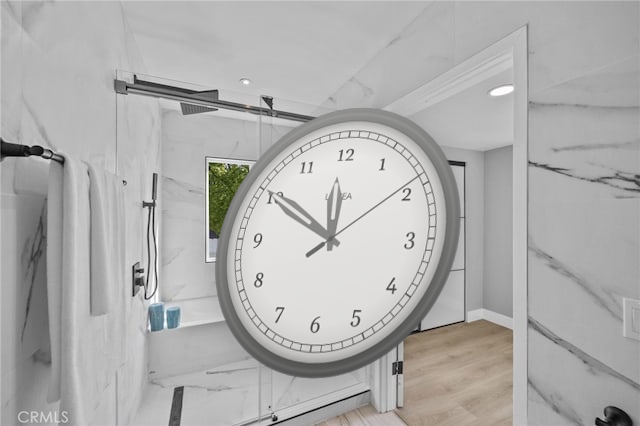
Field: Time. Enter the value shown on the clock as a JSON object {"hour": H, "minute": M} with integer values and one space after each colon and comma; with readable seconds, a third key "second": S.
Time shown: {"hour": 11, "minute": 50, "second": 9}
